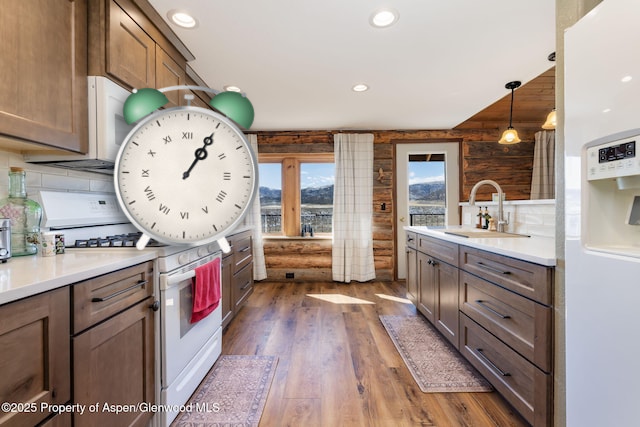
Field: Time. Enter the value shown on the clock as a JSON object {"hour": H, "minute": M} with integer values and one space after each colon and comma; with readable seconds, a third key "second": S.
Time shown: {"hour": 1, "minute": 5}
